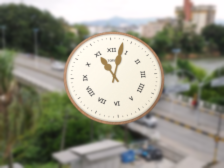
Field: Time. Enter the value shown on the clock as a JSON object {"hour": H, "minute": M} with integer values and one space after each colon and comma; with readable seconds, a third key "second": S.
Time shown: {"hour": 11, "minute": 3}
